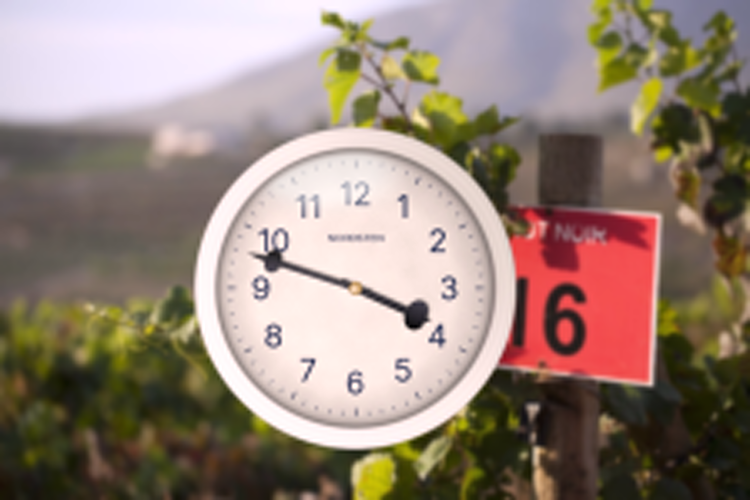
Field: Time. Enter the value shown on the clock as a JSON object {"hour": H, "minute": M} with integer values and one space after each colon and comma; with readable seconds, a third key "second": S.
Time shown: {"hour": 3, "minute": 48}
